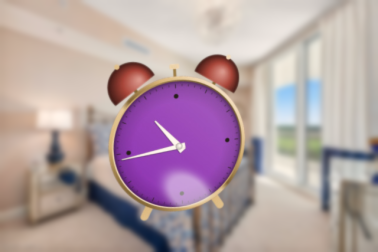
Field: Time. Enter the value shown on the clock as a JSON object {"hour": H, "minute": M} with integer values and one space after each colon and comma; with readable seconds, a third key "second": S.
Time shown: {"hour": 10, "minute": 44}
